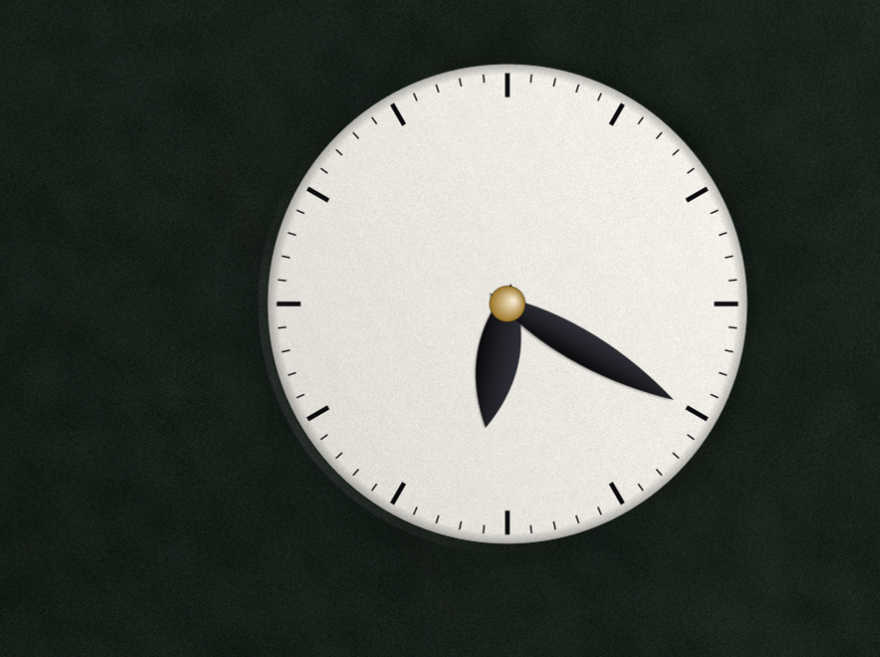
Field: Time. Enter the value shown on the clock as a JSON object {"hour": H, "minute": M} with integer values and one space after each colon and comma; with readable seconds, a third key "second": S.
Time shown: {"hour": 6, "minute": 20}
